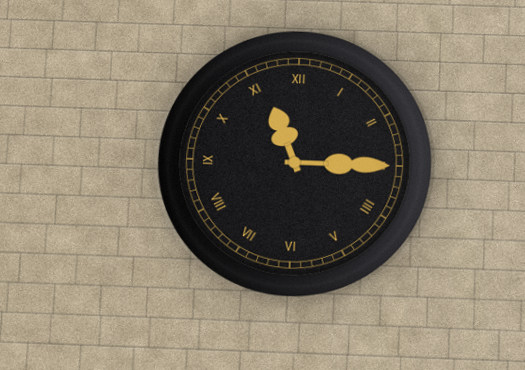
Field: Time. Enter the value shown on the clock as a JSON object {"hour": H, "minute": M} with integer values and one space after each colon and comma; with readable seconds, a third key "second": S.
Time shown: {"hour": 11, "minute": 15}
